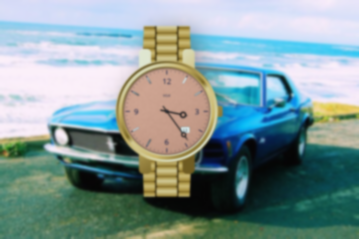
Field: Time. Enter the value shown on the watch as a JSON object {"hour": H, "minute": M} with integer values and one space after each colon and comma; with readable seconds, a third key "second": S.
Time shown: {"hour": 3, "minute": 24}
